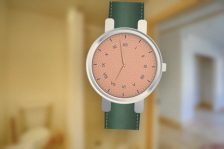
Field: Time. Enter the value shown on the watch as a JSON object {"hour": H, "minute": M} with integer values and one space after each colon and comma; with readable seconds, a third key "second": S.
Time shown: {"hour": 6, "minute": 58}
